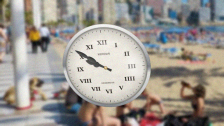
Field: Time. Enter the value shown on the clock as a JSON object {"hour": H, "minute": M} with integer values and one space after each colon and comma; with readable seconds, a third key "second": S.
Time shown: {"hour": 9, "minute": 51}
